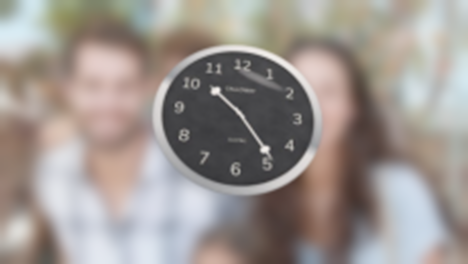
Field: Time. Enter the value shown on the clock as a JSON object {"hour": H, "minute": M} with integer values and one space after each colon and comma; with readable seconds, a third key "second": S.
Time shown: {"hour": 10, "minute": 24}
